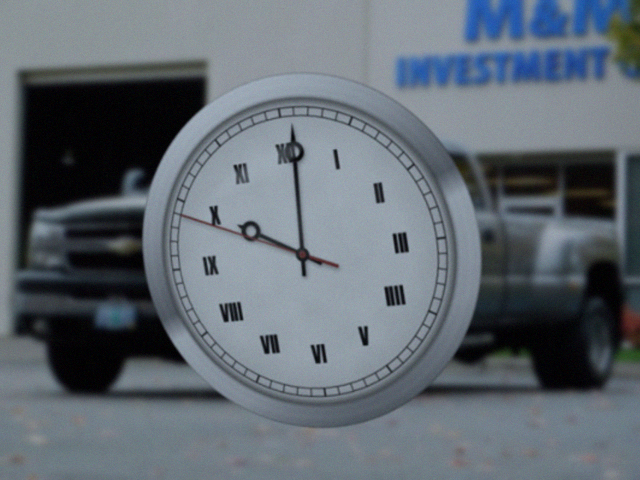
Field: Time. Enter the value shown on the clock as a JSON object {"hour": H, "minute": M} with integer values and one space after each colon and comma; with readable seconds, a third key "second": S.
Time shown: {"hour": 10, "minute": 0, "second": 49}
